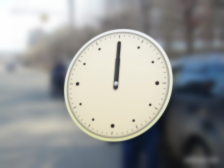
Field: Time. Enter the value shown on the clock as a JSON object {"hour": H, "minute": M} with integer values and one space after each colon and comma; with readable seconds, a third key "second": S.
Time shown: {"hour": 12, "minute": 0}
